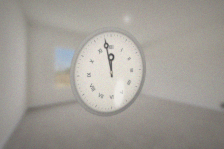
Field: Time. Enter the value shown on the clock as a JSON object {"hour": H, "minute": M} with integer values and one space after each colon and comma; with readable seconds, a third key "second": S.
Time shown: {"hour": 11, "minute": 58}
